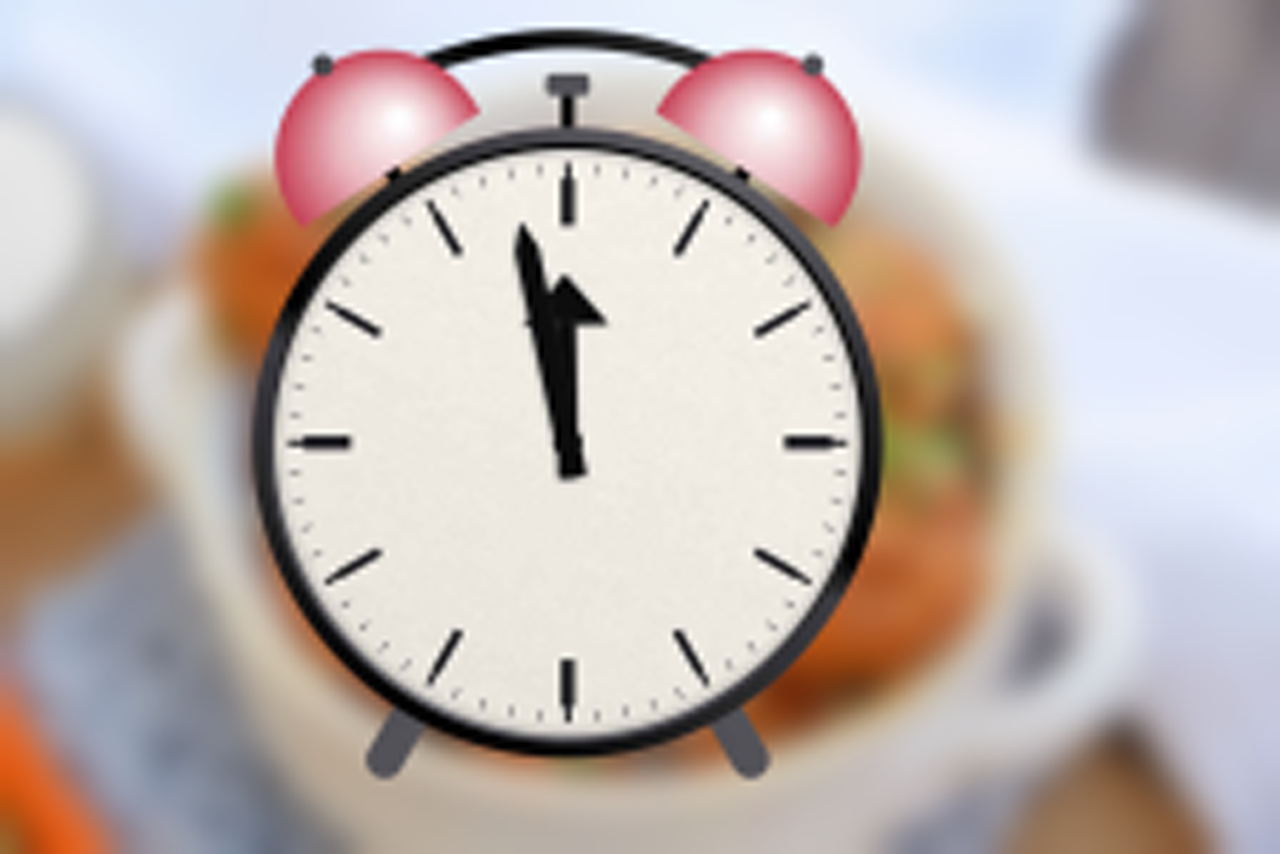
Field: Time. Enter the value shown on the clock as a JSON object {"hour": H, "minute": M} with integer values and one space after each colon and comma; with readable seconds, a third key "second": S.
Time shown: {"hour": 11, "minute": 58}
